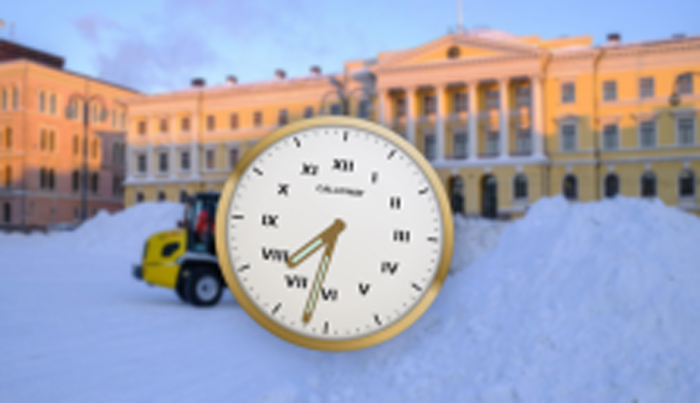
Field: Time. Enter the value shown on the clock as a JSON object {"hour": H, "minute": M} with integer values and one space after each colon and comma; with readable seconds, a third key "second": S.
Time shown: {"hour": 7, "minute": 32}
